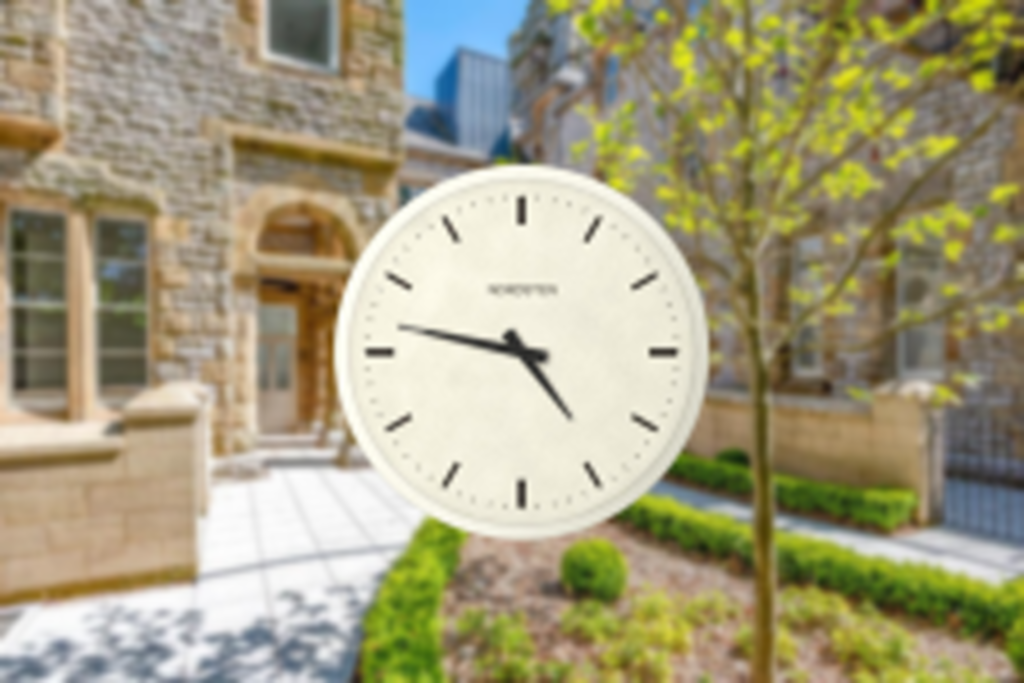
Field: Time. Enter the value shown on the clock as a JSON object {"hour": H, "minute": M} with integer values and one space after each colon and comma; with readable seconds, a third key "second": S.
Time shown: {"hour": 4, "minute": 47}
